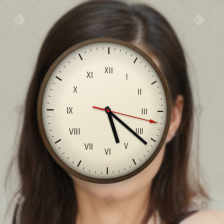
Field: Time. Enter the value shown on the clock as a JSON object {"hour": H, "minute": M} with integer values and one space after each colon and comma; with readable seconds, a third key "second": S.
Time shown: {"hour": 5, "minute": 21, "second": 17}
